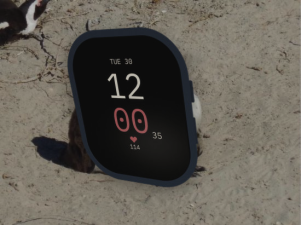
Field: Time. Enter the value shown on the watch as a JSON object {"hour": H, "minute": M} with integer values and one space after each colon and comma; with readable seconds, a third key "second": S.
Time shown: {"hour": 12, "minute": 0, "second": 35}
